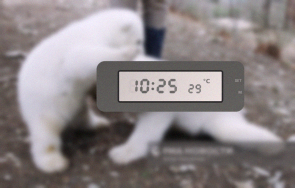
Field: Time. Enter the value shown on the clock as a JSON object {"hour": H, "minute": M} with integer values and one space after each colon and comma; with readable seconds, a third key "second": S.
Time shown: {"hour": 10, "minute": 25}
